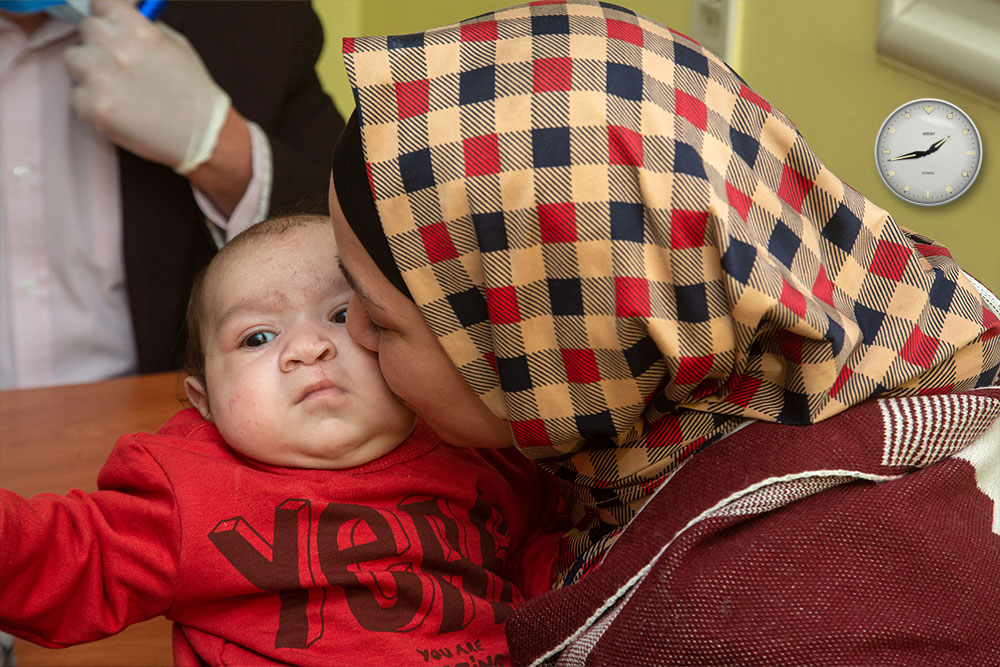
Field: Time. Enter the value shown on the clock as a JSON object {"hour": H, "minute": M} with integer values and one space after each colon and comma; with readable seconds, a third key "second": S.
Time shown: {"hour": 1, "minute": 43}
